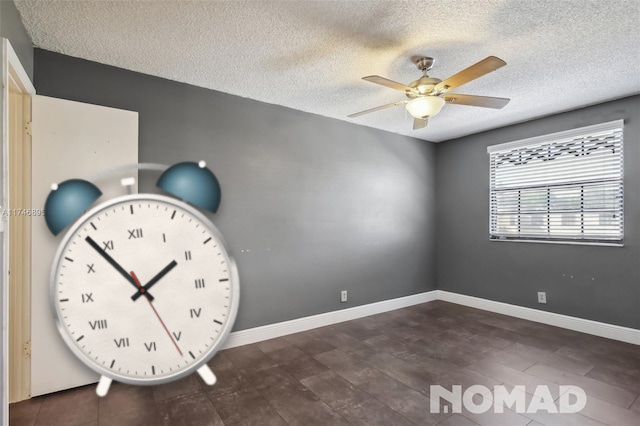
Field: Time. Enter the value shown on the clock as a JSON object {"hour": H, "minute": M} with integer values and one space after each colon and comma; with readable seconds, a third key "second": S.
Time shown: {"hour": 1, "minute": 53, "second": 26}
